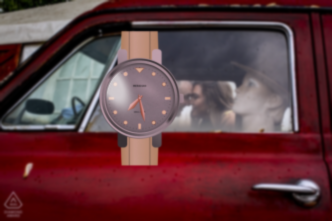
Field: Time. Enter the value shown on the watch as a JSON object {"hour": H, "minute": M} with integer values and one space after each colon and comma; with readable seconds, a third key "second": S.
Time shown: {"hour": 7, "minute": 28}
